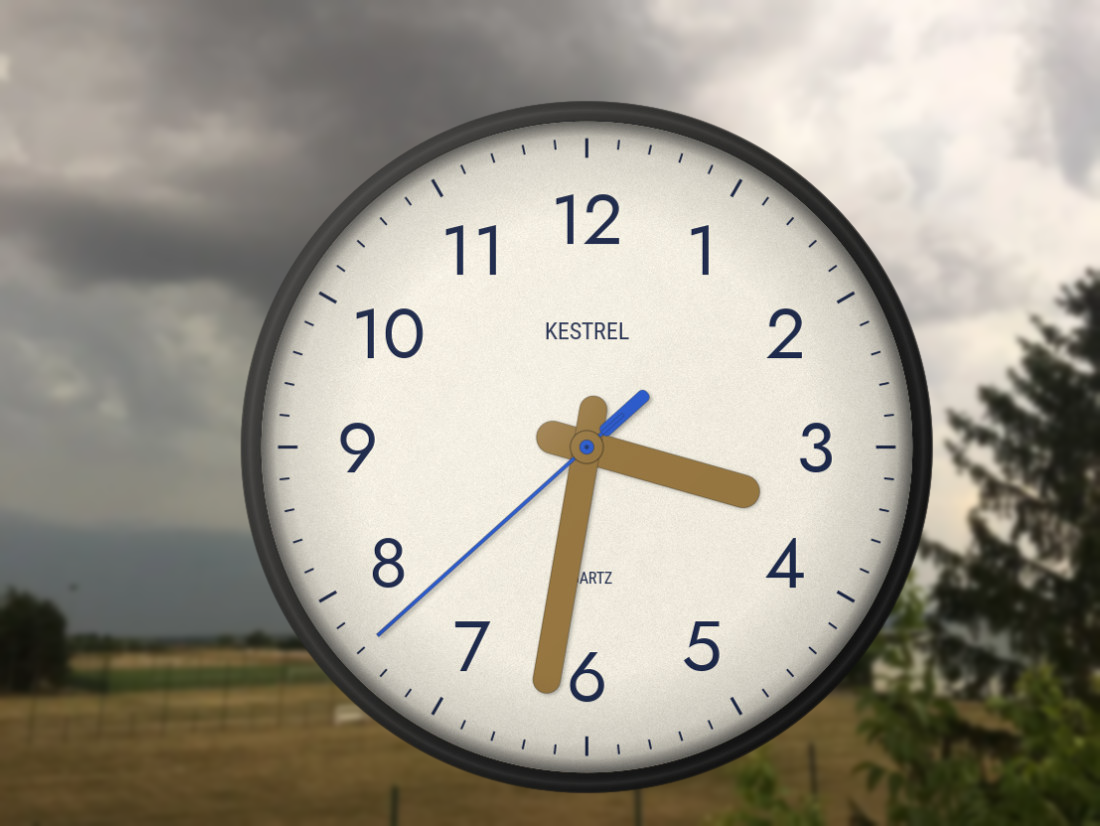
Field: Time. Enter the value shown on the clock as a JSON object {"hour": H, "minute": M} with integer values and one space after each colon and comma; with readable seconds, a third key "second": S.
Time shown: {"hour": 3, "minute": 31, "second": 38}
